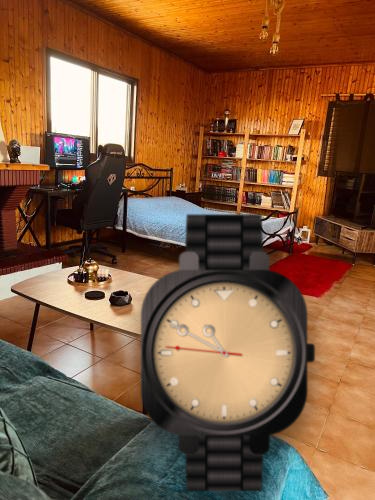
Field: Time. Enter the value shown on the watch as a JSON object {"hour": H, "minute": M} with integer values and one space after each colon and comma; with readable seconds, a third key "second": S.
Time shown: {"hour": 10, "minute": 49, "second": 46}
